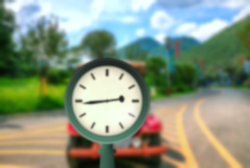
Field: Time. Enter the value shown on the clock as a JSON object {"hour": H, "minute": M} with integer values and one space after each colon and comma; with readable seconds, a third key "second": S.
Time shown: {"hour": 2, "minute": 44}
